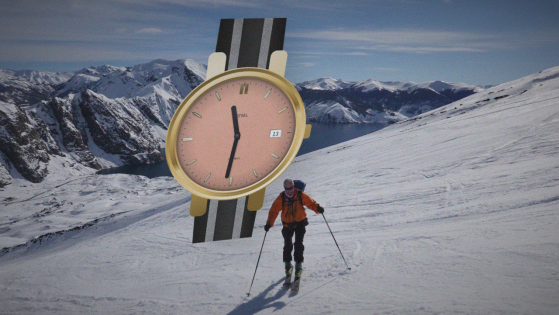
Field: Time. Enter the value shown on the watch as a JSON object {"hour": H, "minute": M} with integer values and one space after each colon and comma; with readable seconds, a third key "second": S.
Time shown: {"hour": 11, "minute": 31}
